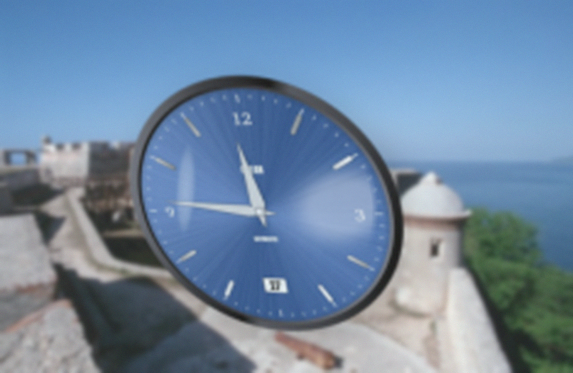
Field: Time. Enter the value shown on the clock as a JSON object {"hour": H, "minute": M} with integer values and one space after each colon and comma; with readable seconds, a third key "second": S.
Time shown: {"hour": 11, "minute": 46}
